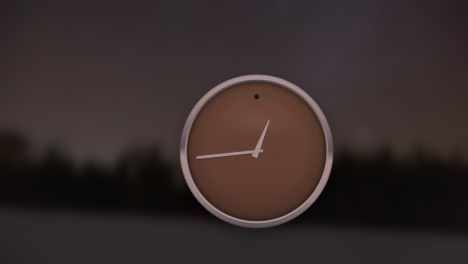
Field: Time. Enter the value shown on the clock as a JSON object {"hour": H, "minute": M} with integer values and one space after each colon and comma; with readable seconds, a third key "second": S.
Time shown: {"hour": 12, "minute": 44}
